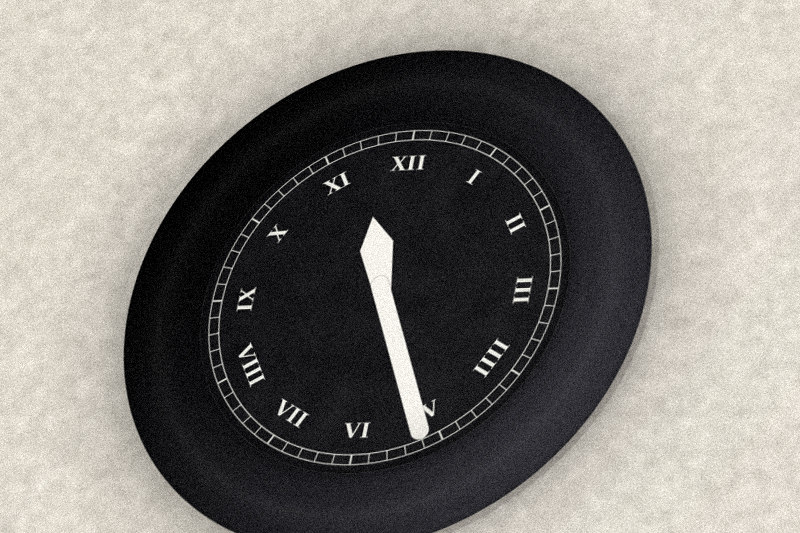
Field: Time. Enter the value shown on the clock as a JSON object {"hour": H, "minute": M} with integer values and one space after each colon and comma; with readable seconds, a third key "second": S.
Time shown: {"hour": 11, "minute": 26}
